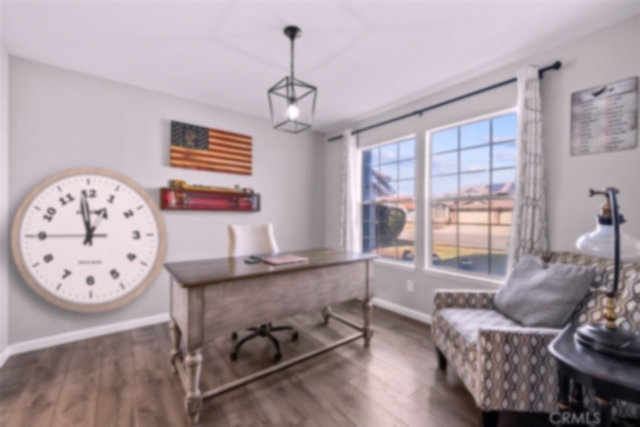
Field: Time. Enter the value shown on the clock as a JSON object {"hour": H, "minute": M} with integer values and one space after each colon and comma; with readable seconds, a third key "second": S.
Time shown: {"hour": 12, "minute": 58, "second": 45}
